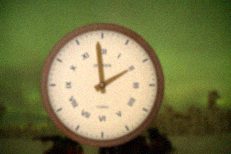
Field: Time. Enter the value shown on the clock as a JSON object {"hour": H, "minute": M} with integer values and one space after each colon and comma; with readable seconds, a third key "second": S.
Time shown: {"hour": 1, "minute": 59}
